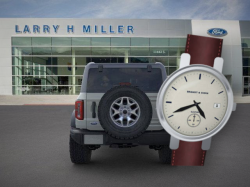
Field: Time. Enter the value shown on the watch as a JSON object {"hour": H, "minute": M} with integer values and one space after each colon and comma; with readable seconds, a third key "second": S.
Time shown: {"hour": 4, "minute": 41}
